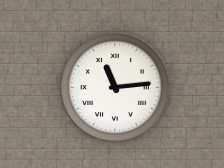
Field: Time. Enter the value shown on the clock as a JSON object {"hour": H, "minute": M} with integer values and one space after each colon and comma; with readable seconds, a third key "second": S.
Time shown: {"hour": 11, "minute": 14}
